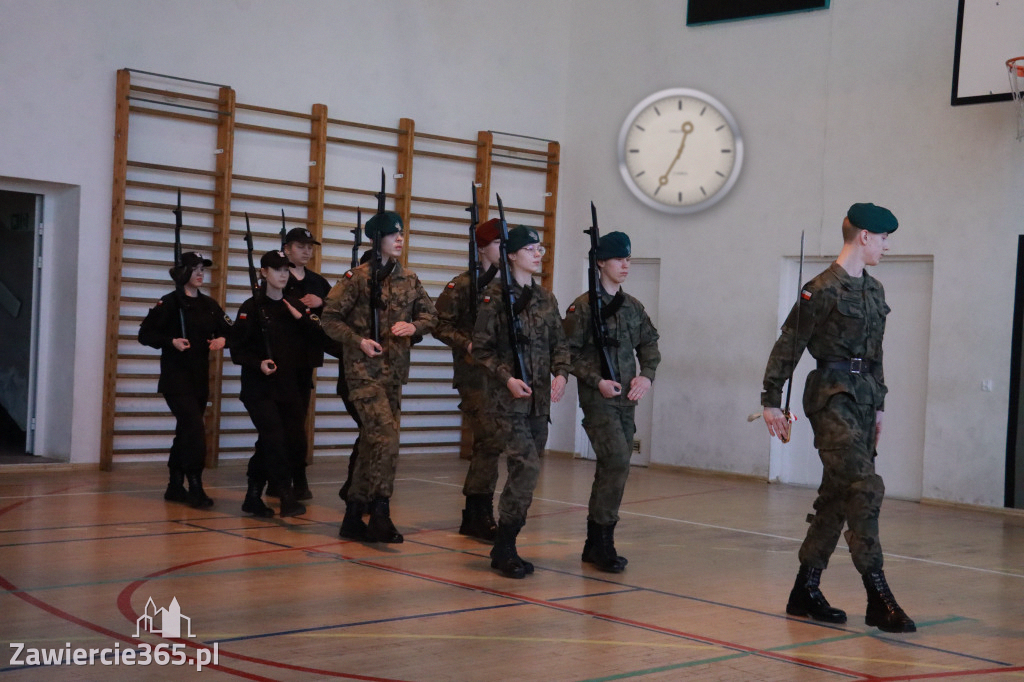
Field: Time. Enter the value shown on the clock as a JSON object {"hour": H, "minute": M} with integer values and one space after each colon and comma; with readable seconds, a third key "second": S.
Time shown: {"hour": 12, "minute": 35}
